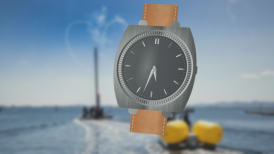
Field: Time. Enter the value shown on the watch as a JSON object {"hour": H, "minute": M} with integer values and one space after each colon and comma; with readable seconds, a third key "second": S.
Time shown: {"hour": 5, "minute": 33}
